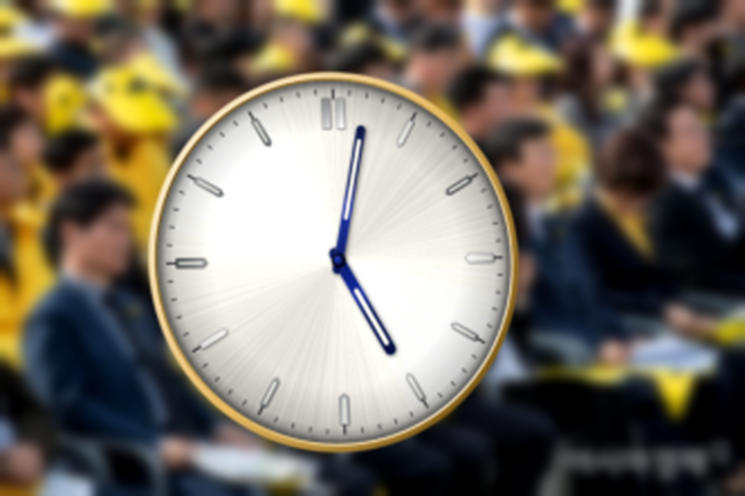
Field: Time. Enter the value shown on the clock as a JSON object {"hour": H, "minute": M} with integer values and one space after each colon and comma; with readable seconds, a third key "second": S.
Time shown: {"hour": 5, "minute": 2}
